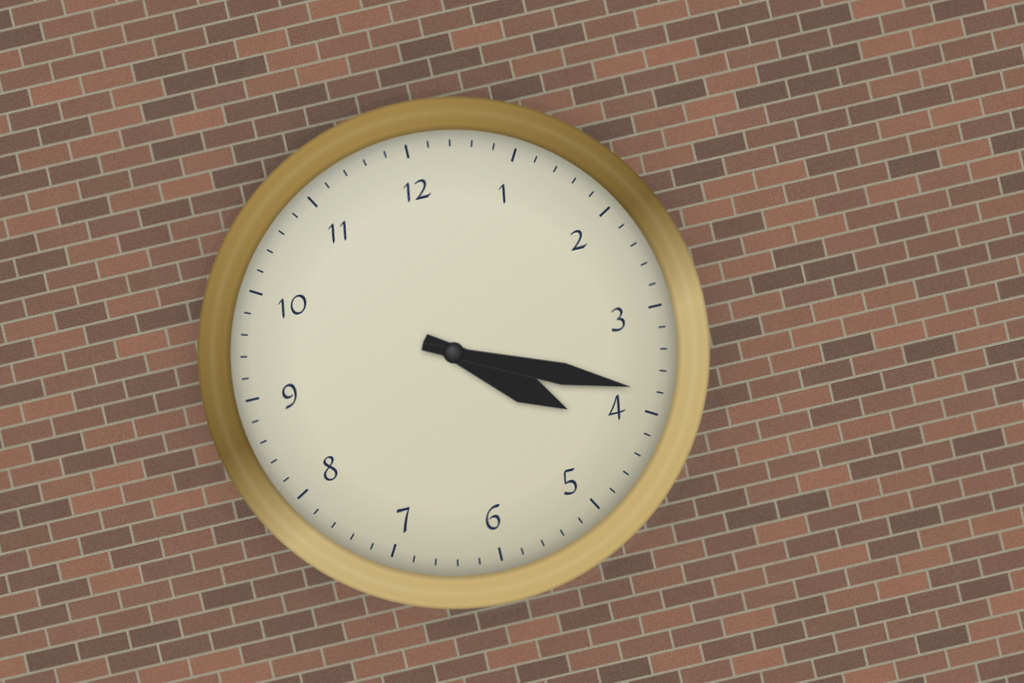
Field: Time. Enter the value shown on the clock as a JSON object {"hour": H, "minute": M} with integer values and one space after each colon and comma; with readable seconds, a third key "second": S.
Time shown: {"hour": 4, "minute": 19}
